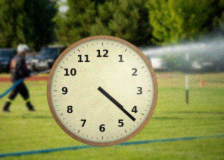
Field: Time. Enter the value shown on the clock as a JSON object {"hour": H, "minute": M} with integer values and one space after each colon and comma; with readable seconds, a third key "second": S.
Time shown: {"hour": 4, "minute": 22}
